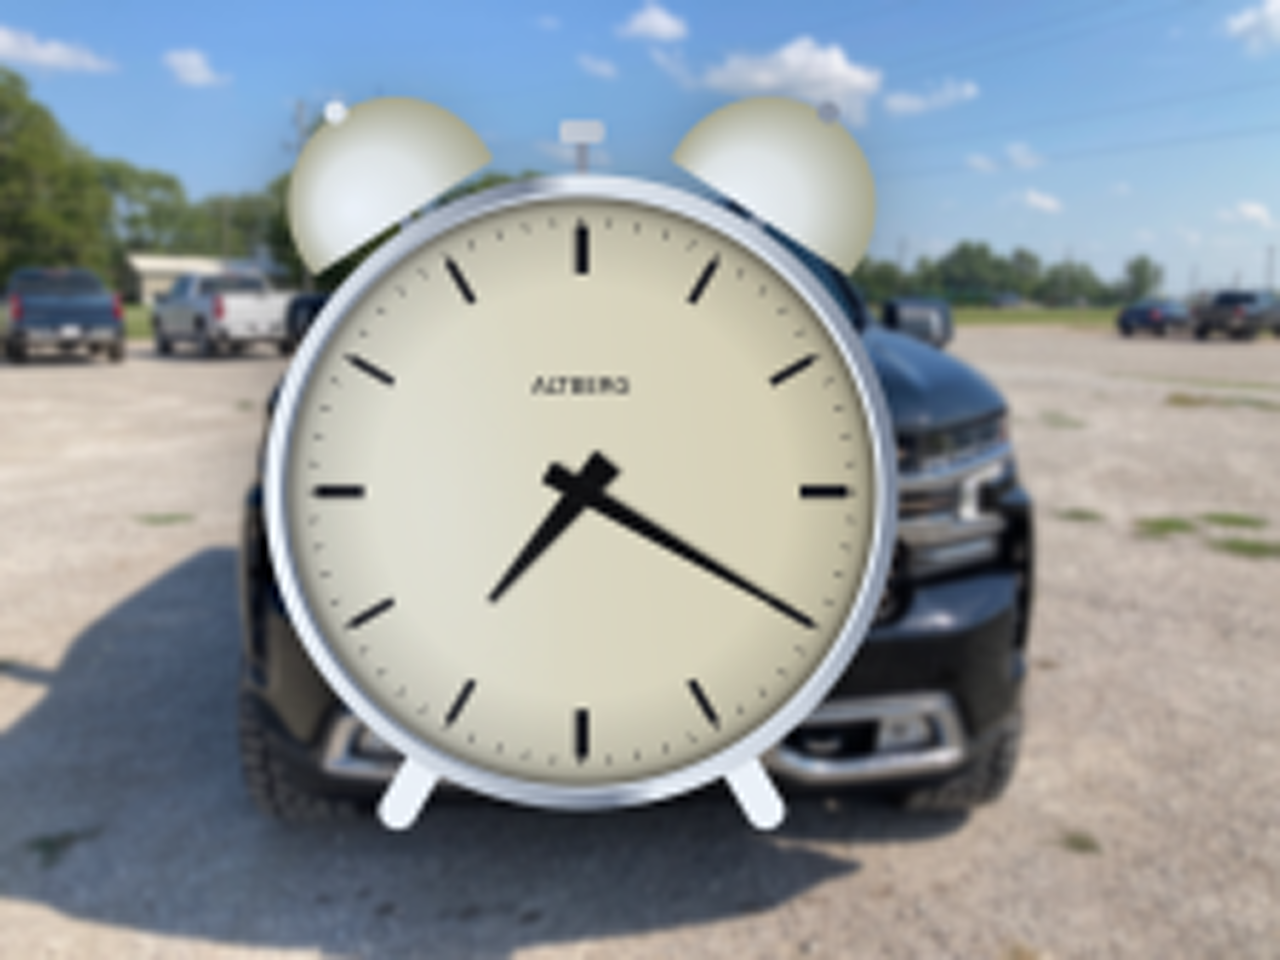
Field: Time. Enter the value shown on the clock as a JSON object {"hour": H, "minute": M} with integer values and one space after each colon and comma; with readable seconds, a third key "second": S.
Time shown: {"hour": 7, "minute": 20}
